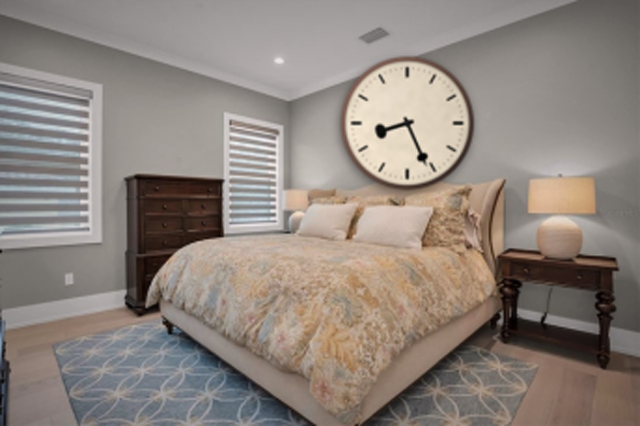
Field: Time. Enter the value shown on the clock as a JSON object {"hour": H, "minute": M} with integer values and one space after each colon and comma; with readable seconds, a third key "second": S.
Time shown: {"hour": 8, "minute": 26}
